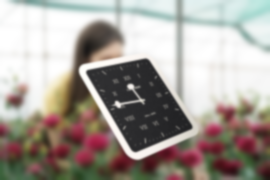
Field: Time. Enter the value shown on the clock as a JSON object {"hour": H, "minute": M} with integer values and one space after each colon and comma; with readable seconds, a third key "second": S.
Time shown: {"hour": 11, "minute": 46}
